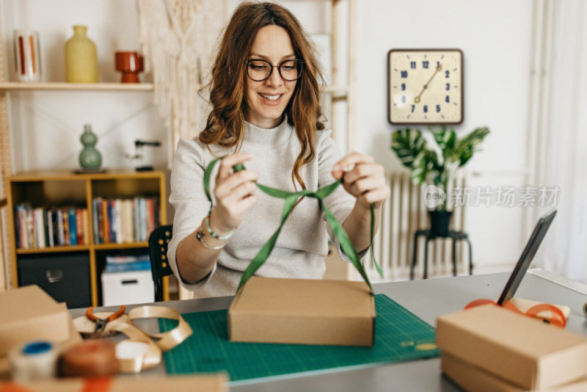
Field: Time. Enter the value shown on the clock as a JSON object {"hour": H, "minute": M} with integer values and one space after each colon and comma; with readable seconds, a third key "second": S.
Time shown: {"hour": 7, "minute": 6}
